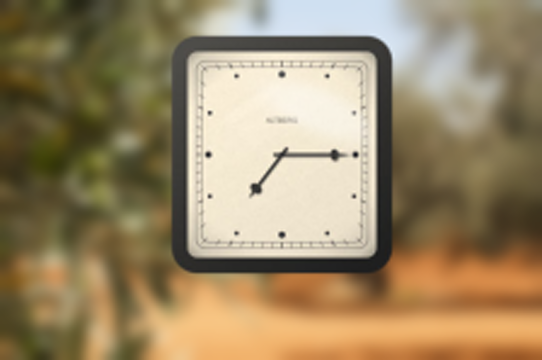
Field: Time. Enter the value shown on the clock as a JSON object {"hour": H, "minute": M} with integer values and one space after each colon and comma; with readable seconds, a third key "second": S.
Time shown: {"hour": 7, "minute": 15}
